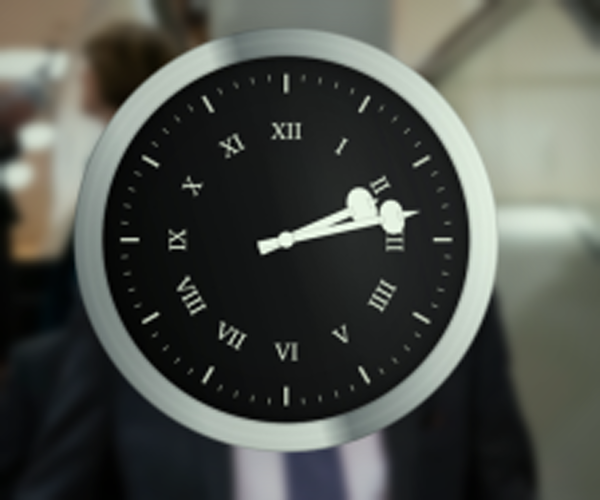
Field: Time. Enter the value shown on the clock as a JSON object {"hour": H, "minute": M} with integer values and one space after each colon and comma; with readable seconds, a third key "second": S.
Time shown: {"hour": 2, "minute": 13}
